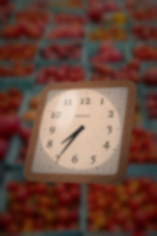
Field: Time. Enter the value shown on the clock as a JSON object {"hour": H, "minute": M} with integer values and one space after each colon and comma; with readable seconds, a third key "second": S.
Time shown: {"hour": 7, "minute": 35}
